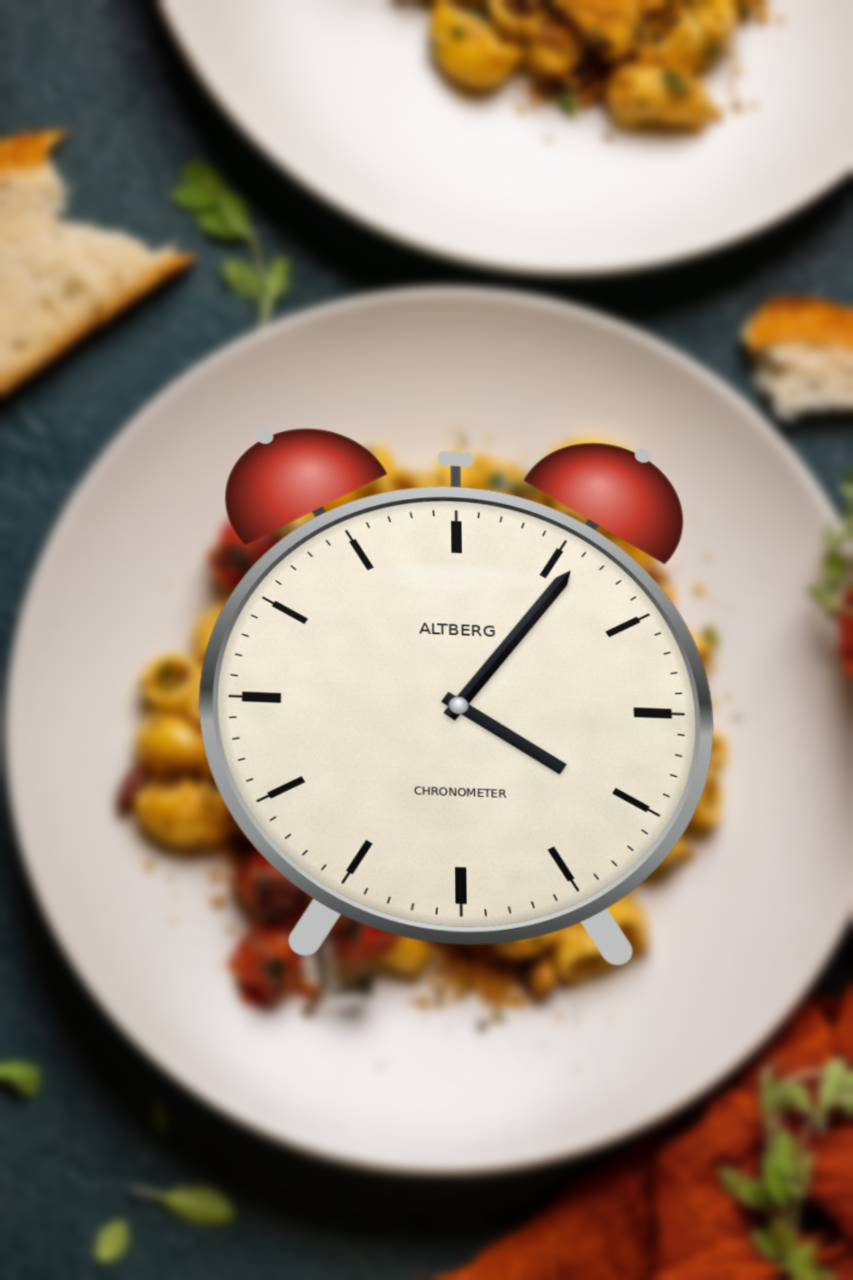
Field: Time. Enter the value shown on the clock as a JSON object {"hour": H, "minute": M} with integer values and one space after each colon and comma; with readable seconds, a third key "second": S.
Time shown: {"hour": 4, "minute": 6}
